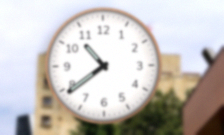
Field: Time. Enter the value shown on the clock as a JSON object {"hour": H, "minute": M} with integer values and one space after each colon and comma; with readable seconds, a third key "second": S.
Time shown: {"hour": 10, "minute": 39}
